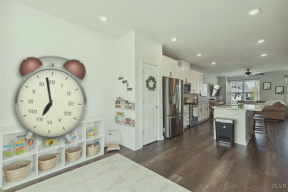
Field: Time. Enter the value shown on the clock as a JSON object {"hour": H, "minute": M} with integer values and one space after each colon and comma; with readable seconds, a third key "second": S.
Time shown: {"hour": 6, "minute": 58}
